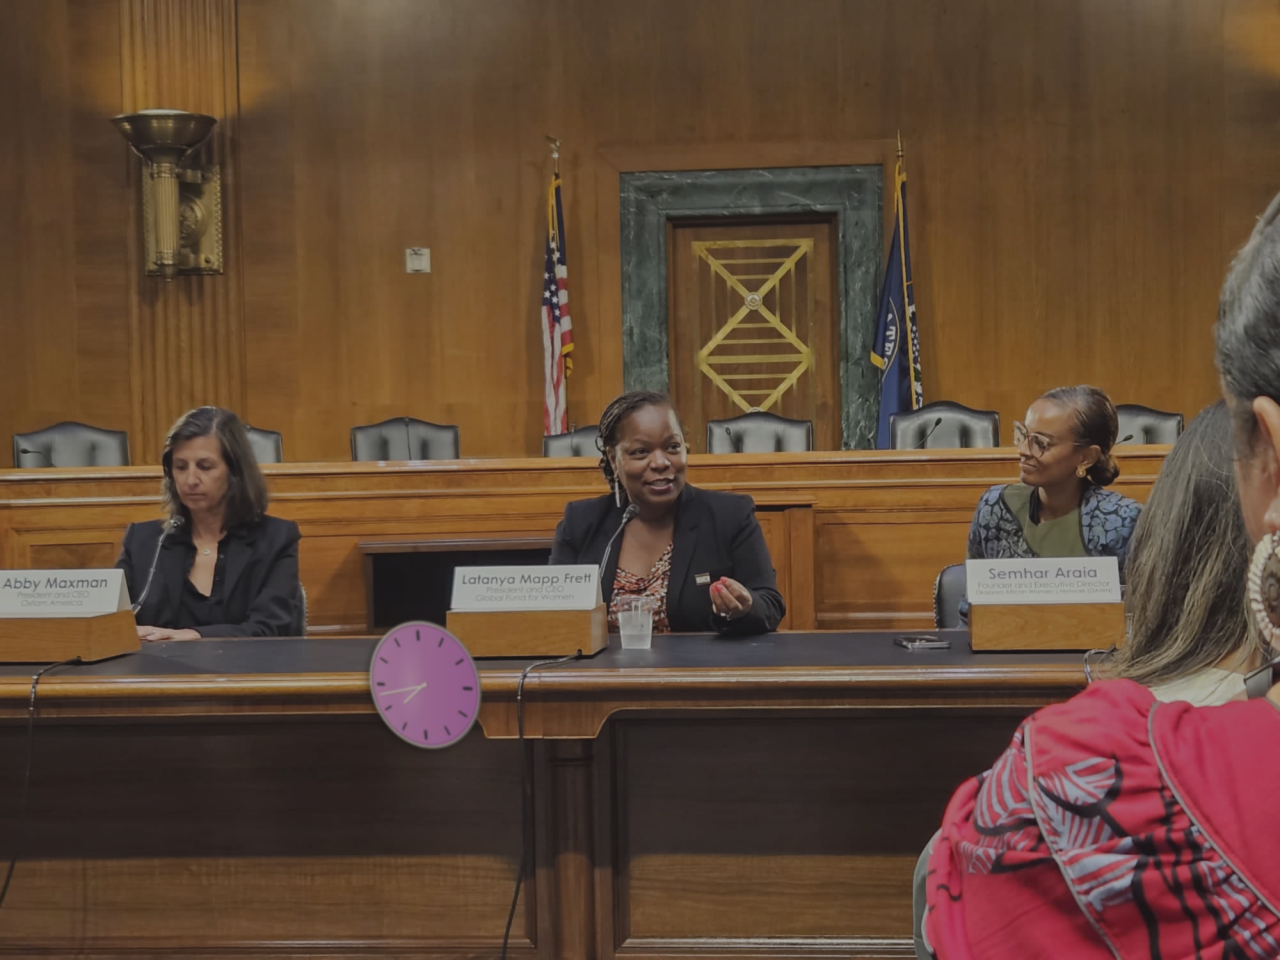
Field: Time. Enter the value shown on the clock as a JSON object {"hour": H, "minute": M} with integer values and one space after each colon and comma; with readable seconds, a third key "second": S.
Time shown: {"hour": 7, "minute": 43}
